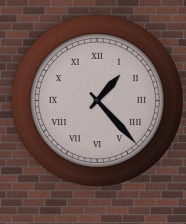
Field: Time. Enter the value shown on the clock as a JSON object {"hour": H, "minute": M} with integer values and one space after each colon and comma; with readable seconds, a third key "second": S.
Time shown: {"hour": 1, "minute": 23}
